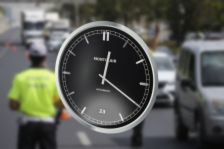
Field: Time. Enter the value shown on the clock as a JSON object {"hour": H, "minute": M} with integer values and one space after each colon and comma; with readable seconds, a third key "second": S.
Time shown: {"hour": 12, "minute": 20}
